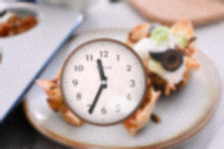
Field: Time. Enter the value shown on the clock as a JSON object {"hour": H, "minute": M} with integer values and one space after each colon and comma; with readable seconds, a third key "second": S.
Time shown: {"hour": 11, "minute": 34}
